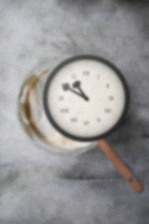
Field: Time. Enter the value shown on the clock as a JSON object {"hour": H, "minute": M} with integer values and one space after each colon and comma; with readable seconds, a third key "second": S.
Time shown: {"hour": 10, "minute": 50}
